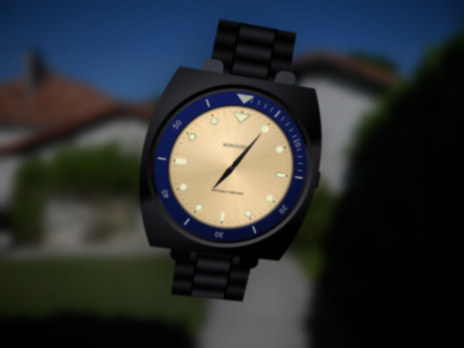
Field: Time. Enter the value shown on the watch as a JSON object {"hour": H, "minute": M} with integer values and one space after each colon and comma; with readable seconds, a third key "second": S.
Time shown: {"hour": 7, "minute": 5}
